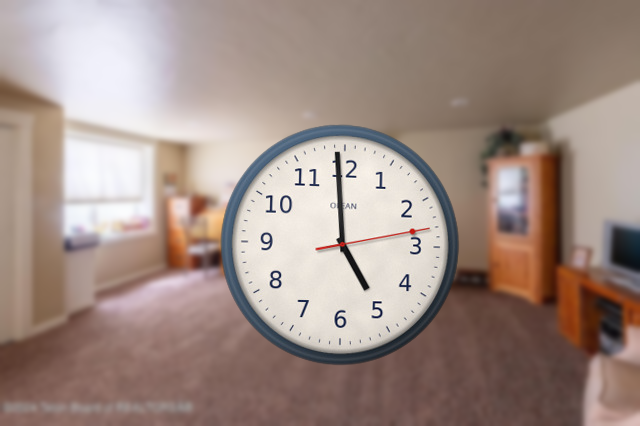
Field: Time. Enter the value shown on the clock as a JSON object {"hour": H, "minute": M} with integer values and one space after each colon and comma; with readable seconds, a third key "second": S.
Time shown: {"hour": 4, "minute": 59, "second": 13}
